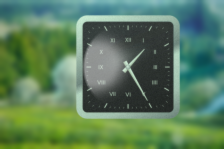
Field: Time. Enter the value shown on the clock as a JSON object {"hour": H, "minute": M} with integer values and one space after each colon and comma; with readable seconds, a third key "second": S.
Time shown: {"hour": 1, "minute": 25}
